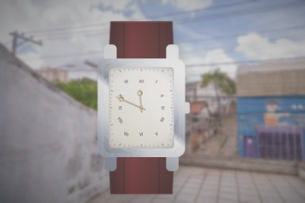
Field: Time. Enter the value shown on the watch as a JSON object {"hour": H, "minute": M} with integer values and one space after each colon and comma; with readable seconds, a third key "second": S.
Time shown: {"hour": 11, "minute": 49}
